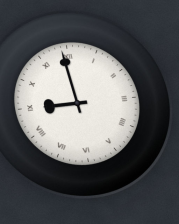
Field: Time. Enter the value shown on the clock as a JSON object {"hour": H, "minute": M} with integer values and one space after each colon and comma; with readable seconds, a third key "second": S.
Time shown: {"hour": 8, "minute": 59}
